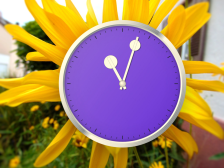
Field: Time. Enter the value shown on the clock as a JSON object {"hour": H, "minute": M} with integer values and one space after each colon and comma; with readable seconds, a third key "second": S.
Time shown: {"hour": 11, "minute": 3}
